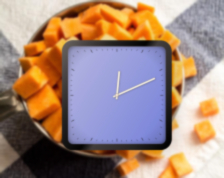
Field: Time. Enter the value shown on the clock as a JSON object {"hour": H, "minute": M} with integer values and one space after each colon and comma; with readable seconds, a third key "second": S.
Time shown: {"hour": 12, "minute": 11}
